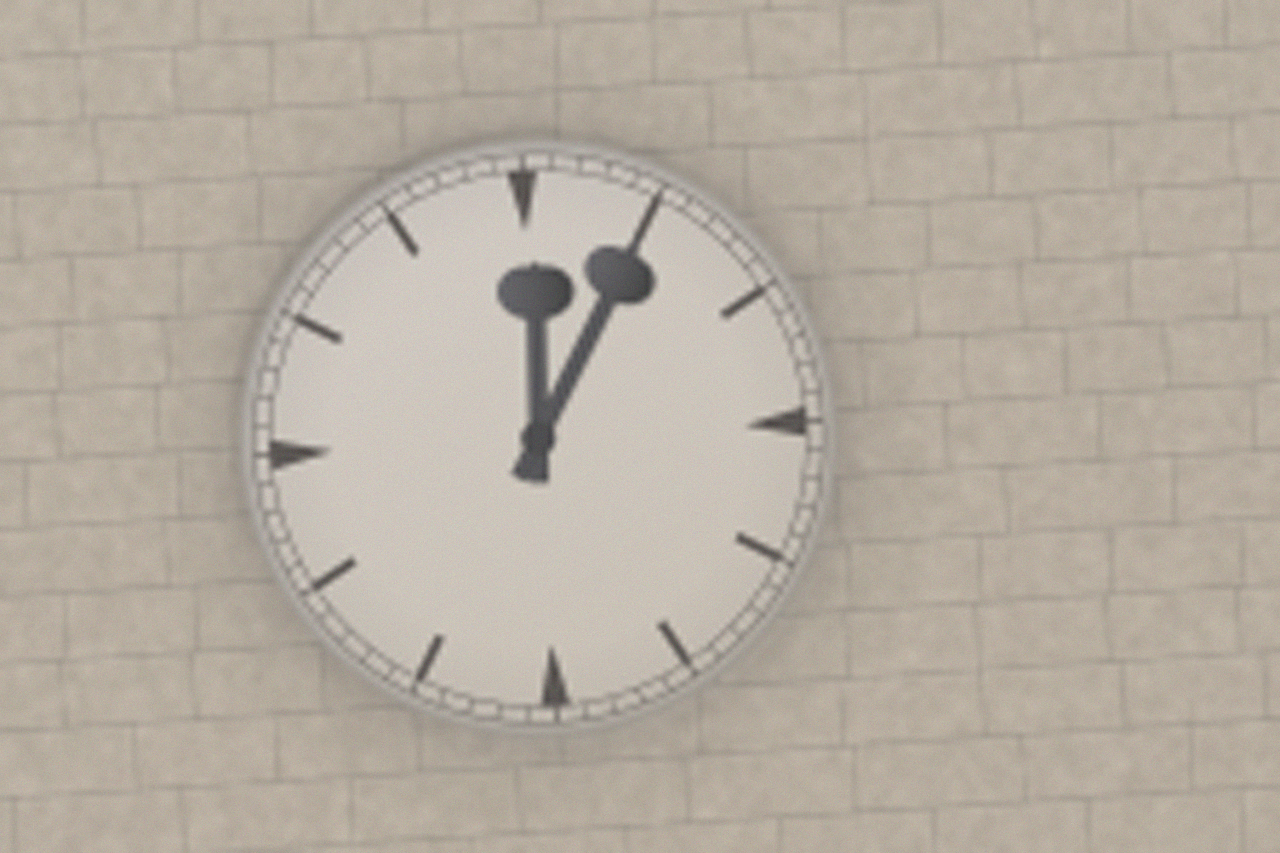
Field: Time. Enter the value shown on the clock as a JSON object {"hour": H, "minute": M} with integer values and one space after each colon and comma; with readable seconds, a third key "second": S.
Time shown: {"hour": 12, "minute": 5}
